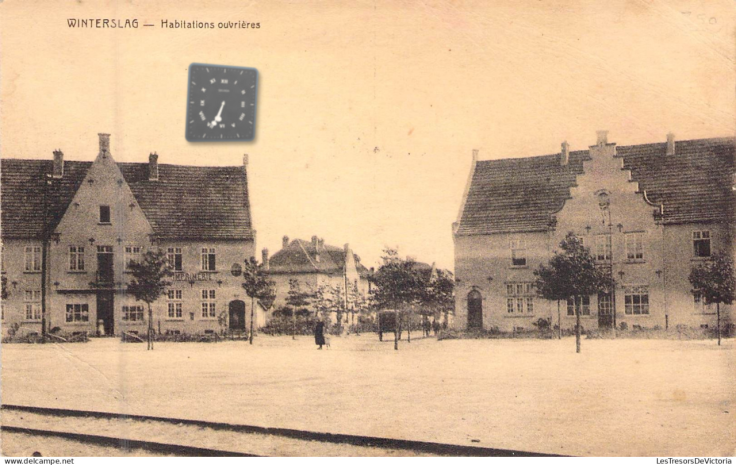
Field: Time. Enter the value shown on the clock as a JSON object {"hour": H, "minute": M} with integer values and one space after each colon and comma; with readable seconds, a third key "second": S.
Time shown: {"hour": 6, "minute": 34}
